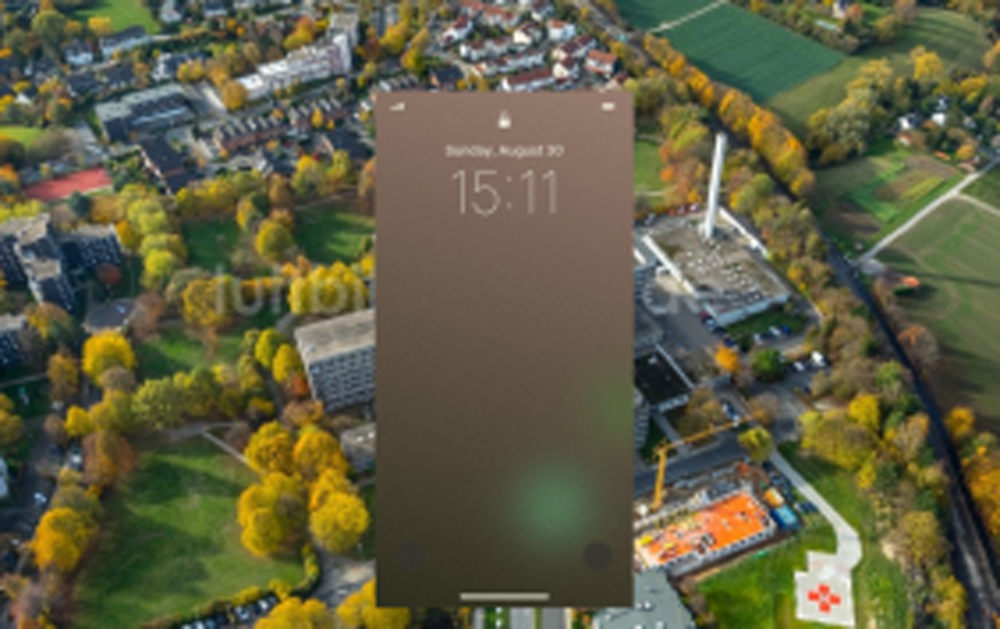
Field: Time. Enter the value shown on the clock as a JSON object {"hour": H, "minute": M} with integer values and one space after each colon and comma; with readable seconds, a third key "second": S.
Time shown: {"hour": 15, "minute": 11}
